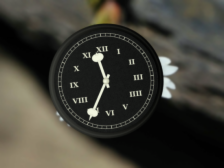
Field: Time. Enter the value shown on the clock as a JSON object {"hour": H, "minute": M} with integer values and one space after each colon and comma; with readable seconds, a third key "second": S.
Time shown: {"hour": 11, "minute": 35}
